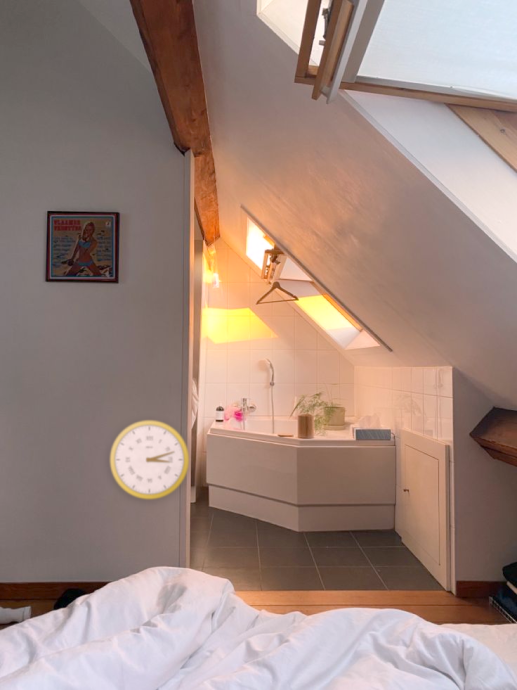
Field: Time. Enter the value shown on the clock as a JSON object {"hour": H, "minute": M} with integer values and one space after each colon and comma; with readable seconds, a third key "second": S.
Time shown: {"hour": 3, "minute": 12}
